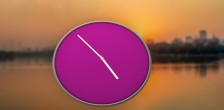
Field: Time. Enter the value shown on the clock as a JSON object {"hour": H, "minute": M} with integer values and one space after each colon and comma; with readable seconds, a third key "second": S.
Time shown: {"hour": 4, "minute": 53}
